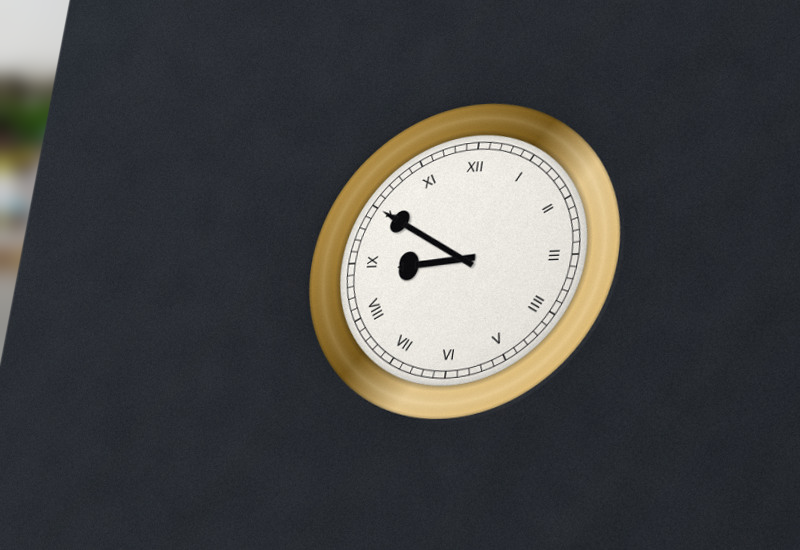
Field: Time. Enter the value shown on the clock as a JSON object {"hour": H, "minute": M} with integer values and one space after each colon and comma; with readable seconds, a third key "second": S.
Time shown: {"hour": 8, "minute": 50}
